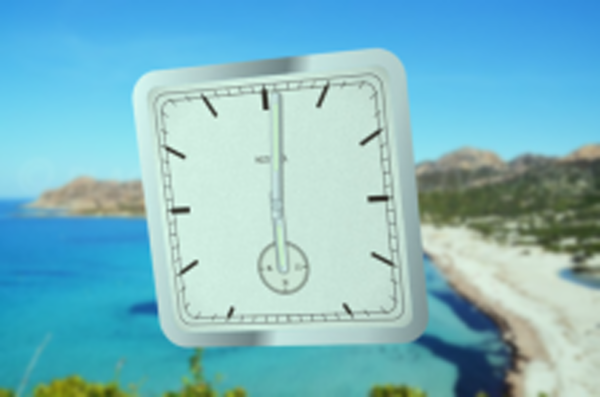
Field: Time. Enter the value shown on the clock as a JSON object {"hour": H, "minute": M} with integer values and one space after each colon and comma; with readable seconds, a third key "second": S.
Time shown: {"hour": 6, "minute": 1}
